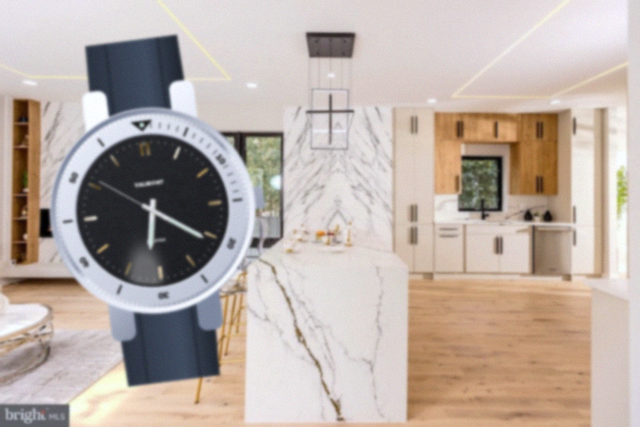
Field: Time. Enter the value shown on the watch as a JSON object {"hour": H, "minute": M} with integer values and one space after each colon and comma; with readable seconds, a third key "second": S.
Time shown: {"hour": 6, "minute": 20, "second": 51}
